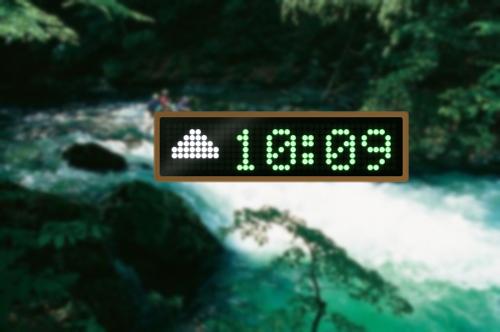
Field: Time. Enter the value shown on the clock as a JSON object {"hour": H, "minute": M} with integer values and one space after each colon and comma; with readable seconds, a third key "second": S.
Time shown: {"hour": 10, "minute": 9}
